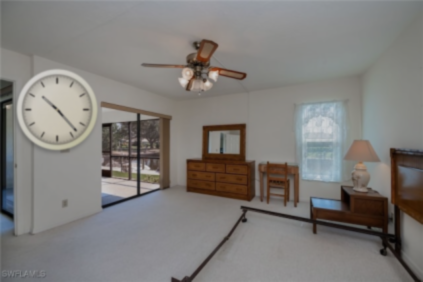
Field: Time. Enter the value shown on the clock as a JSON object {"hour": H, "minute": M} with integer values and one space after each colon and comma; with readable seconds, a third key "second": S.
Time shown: {"hour": 10, "minute": 23}
